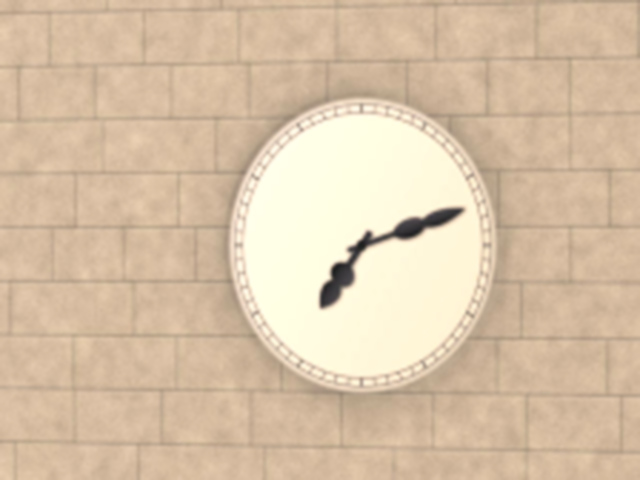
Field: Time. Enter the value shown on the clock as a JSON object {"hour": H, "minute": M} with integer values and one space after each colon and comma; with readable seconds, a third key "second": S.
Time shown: {"hour": 7, "minute": 12}
